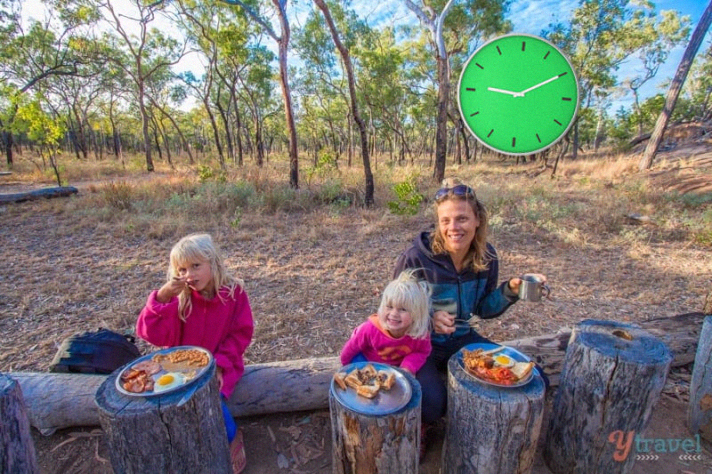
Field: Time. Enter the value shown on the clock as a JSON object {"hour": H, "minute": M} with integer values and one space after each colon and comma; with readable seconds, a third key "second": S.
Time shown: {"hour": 9, "minute": 10}
